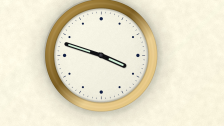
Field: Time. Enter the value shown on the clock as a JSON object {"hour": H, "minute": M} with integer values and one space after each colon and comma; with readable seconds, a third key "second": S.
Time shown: {"hour": 3, "minute": 48}
